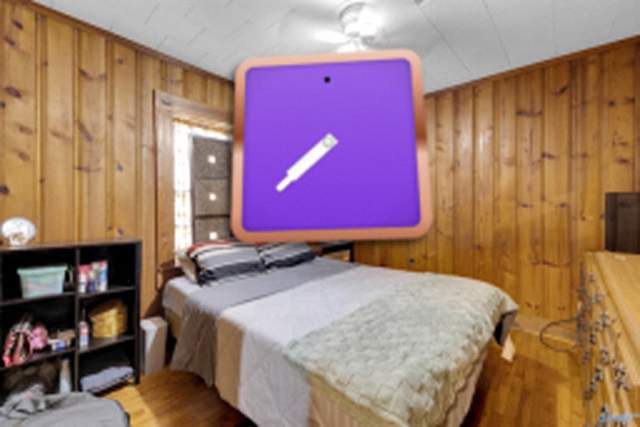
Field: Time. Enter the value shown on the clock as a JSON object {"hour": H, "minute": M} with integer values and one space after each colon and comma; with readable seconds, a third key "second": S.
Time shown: {"hour": 7, "minute": 38}
